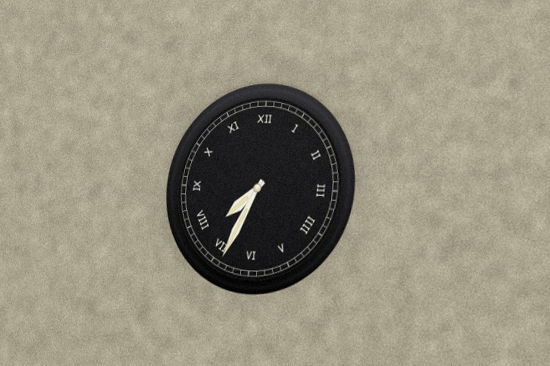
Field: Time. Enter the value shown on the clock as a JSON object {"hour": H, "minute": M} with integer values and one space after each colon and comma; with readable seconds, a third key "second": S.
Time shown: {"hour": 7, "minute": 34}
